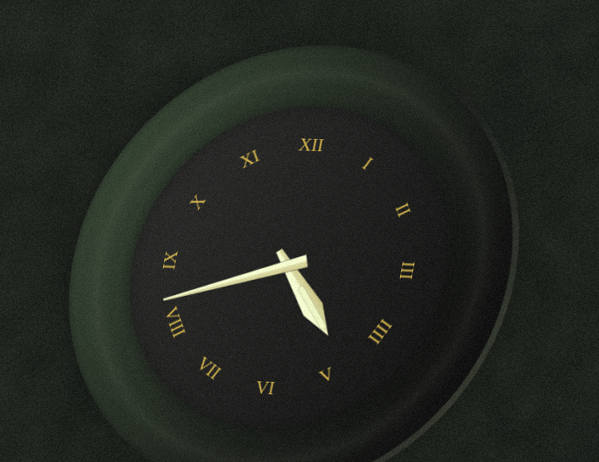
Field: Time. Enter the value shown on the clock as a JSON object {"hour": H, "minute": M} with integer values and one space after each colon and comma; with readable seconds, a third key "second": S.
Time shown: {"hour": 4, "minute": 42}
